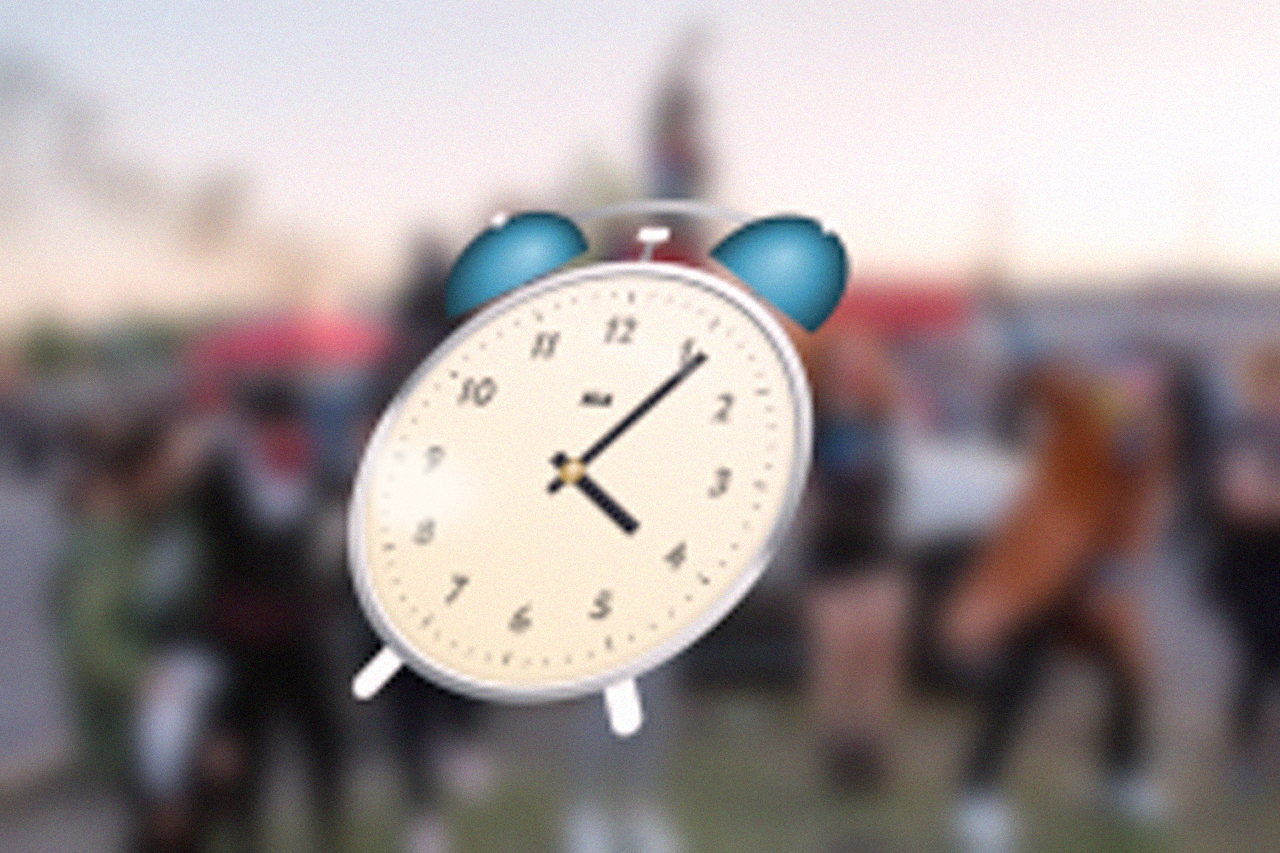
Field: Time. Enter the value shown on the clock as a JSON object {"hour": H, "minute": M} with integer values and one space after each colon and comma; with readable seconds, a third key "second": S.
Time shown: {"hour": 4, "minute": 6}
